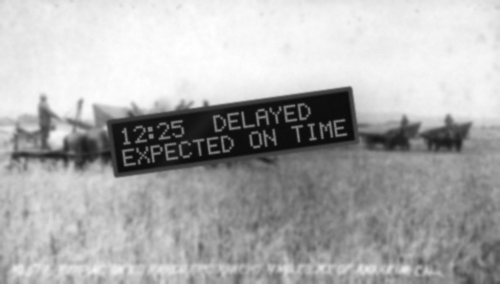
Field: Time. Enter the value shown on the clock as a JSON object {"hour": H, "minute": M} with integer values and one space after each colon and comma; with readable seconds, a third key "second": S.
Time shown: {"hour": 12, "minute": 25}
